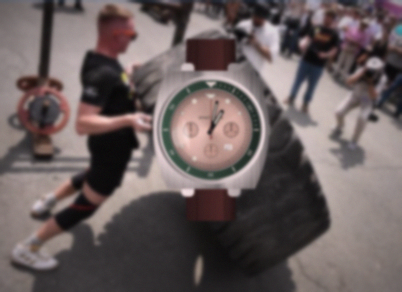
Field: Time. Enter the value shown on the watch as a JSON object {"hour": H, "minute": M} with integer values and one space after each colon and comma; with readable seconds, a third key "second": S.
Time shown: {"hour": 1, "minute": 2}
